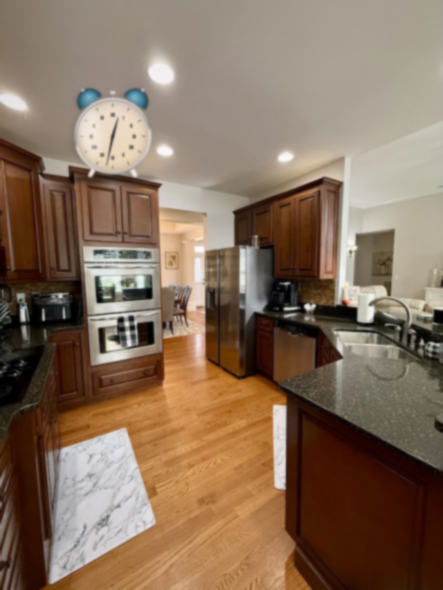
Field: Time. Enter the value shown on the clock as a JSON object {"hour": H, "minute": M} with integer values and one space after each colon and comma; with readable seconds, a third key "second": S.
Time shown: {"hour": 12, "minute": 32}
